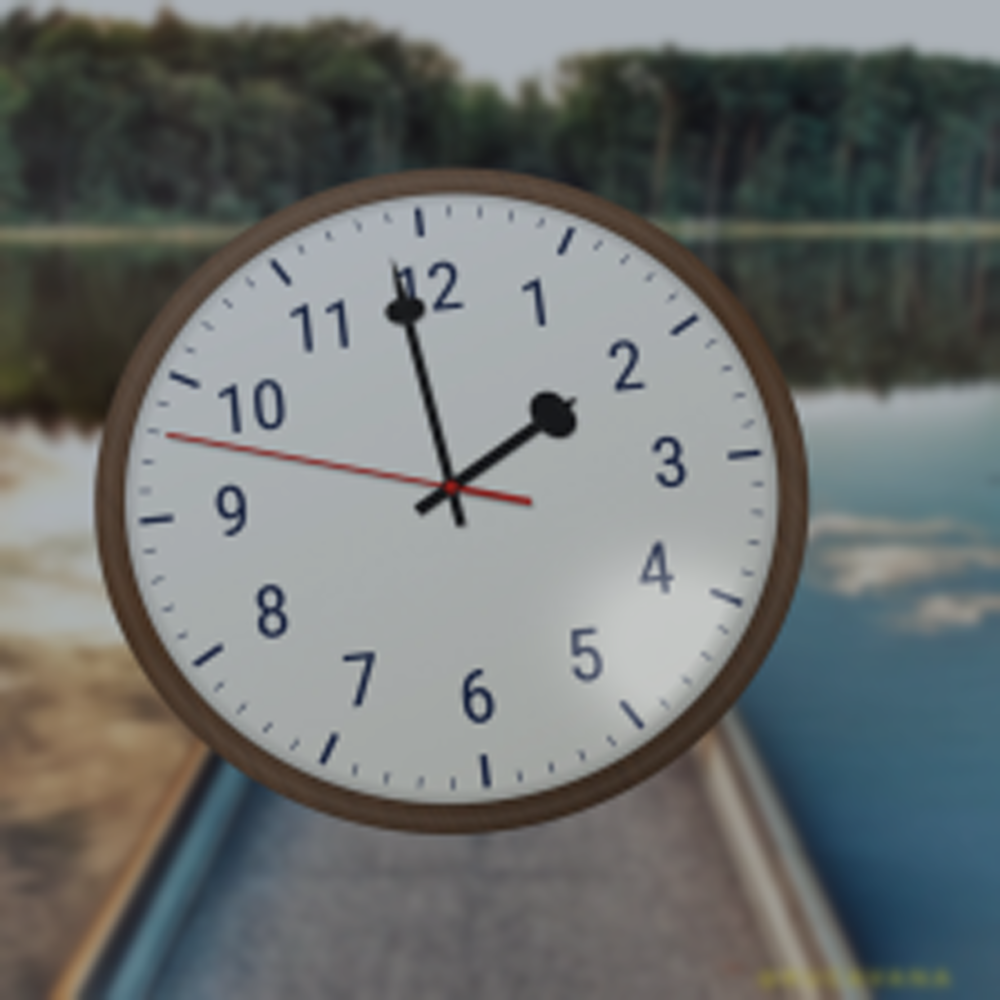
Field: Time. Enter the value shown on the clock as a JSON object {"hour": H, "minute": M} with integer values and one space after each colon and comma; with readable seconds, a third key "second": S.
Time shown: {"hour": 1, "minute": 58, "second": 48}
